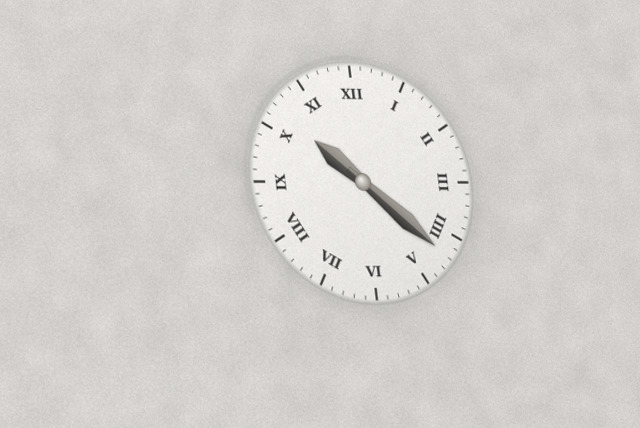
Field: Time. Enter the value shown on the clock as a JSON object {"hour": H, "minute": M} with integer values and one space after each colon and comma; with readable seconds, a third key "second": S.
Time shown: {"hour": 10, "minute": 22}
